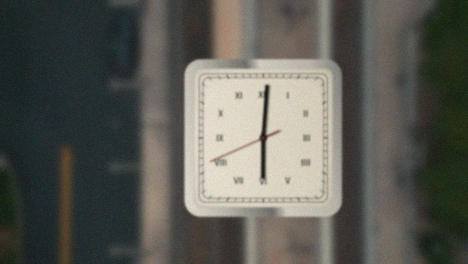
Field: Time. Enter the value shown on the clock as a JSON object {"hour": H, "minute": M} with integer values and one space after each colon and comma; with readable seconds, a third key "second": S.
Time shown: {"hour": 6, "minute": 0, "second": 41}
